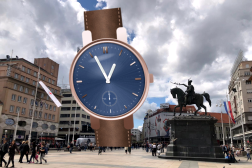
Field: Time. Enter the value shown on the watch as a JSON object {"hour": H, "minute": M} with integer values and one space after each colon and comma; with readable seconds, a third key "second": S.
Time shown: {"hour": 12, "minute": 56}
